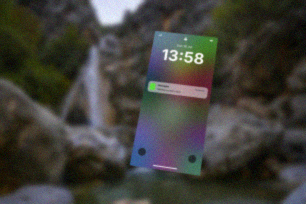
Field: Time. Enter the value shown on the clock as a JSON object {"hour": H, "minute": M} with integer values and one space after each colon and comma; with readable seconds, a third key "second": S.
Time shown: {"hour": 13, "minute": 58}
